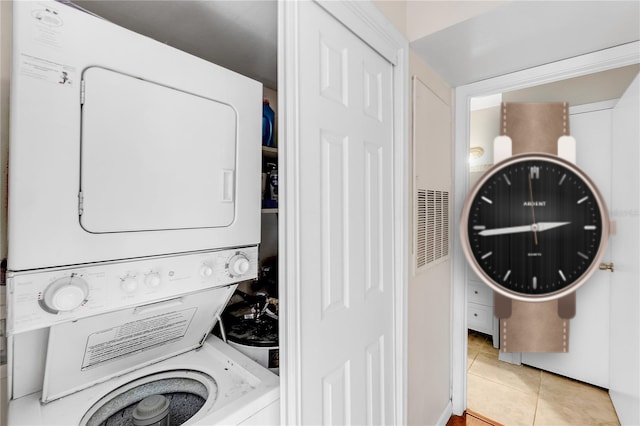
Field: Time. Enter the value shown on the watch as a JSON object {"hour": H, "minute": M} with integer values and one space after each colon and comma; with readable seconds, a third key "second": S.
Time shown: {"hour": 2, "minute": 43, "second": 59}
